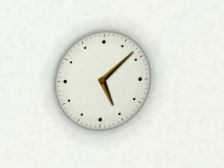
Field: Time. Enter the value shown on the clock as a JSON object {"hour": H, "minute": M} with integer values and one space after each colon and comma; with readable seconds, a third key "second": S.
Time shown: {"hour": 5, "minute": 8}
